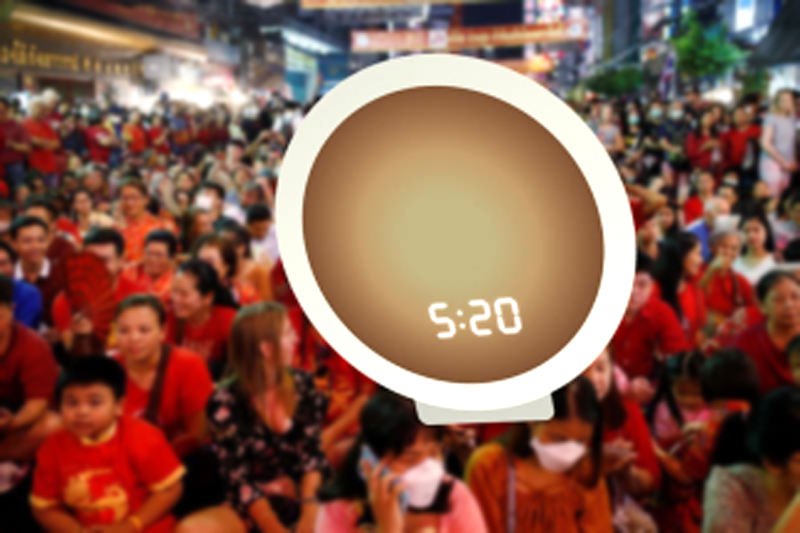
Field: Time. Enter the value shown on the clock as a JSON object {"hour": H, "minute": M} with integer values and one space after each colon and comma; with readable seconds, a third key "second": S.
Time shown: {"hour": 5, "minute": 20}
